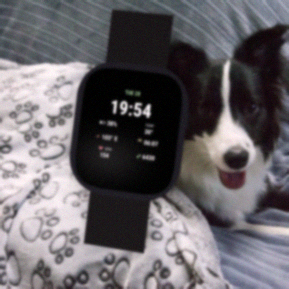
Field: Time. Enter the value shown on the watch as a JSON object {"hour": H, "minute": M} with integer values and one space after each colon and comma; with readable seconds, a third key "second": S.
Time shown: {"hour": 19, "minute": 54}
